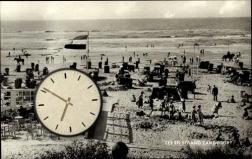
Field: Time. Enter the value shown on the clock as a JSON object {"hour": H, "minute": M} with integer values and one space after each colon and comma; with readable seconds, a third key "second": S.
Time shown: {"hour": 6, "minute": 51}
